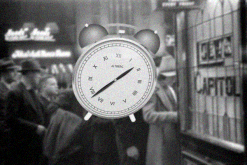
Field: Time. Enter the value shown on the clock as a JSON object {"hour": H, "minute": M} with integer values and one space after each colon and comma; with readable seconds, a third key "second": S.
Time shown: {"hour": 1, "minute": 38}
